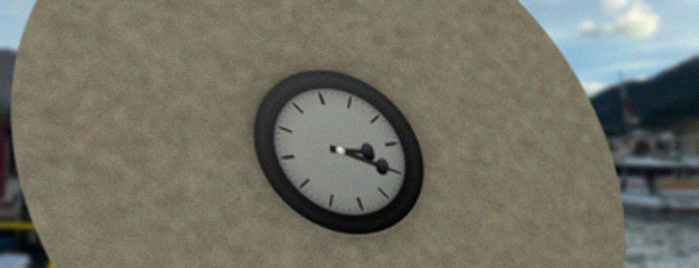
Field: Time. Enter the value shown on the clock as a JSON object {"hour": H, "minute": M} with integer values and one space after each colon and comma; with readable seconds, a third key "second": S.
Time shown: {"hour": 3, "minute": 20}
